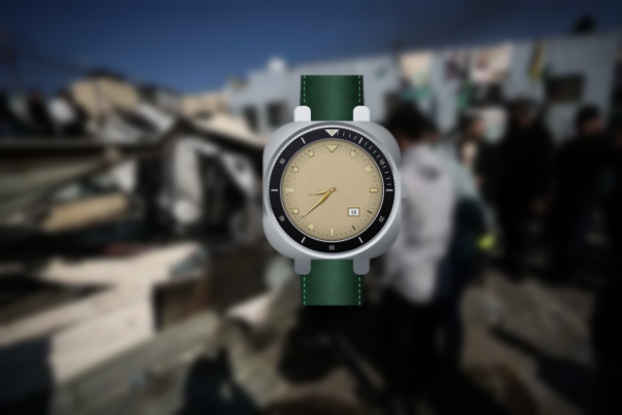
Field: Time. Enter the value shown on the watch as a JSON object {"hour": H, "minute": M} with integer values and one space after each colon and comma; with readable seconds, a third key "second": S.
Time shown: {"hour": 8, "minute": 38}
